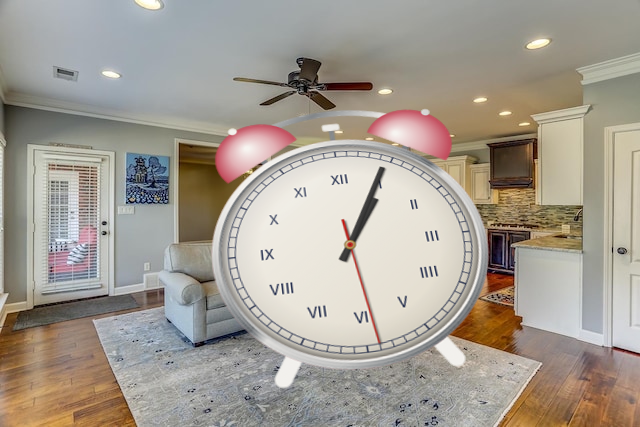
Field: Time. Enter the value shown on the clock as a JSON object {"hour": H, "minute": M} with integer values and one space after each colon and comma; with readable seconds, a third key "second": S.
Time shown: {"hour": 1, "minute": 4, "second": 29}
